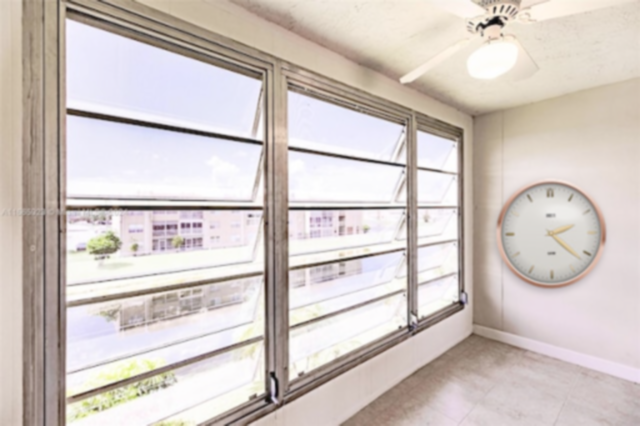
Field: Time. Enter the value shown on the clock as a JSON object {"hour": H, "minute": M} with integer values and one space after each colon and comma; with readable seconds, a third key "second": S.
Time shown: {"hour": 2, "minute": 22}
